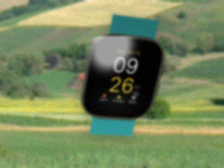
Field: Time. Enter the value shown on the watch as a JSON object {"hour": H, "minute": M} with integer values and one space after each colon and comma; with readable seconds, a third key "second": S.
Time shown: {"hour": 9, "minute": 26}
